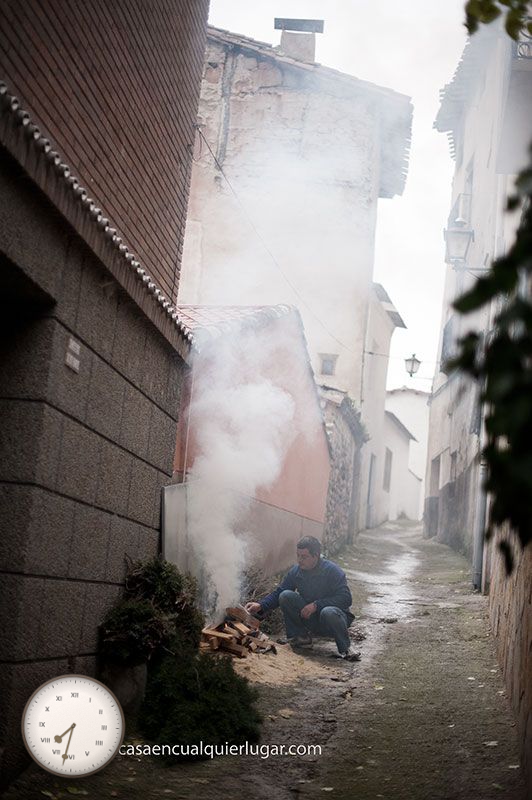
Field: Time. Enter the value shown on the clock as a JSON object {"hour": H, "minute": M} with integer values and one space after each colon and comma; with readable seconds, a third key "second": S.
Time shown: {"hour": 7, "minute": 32}
